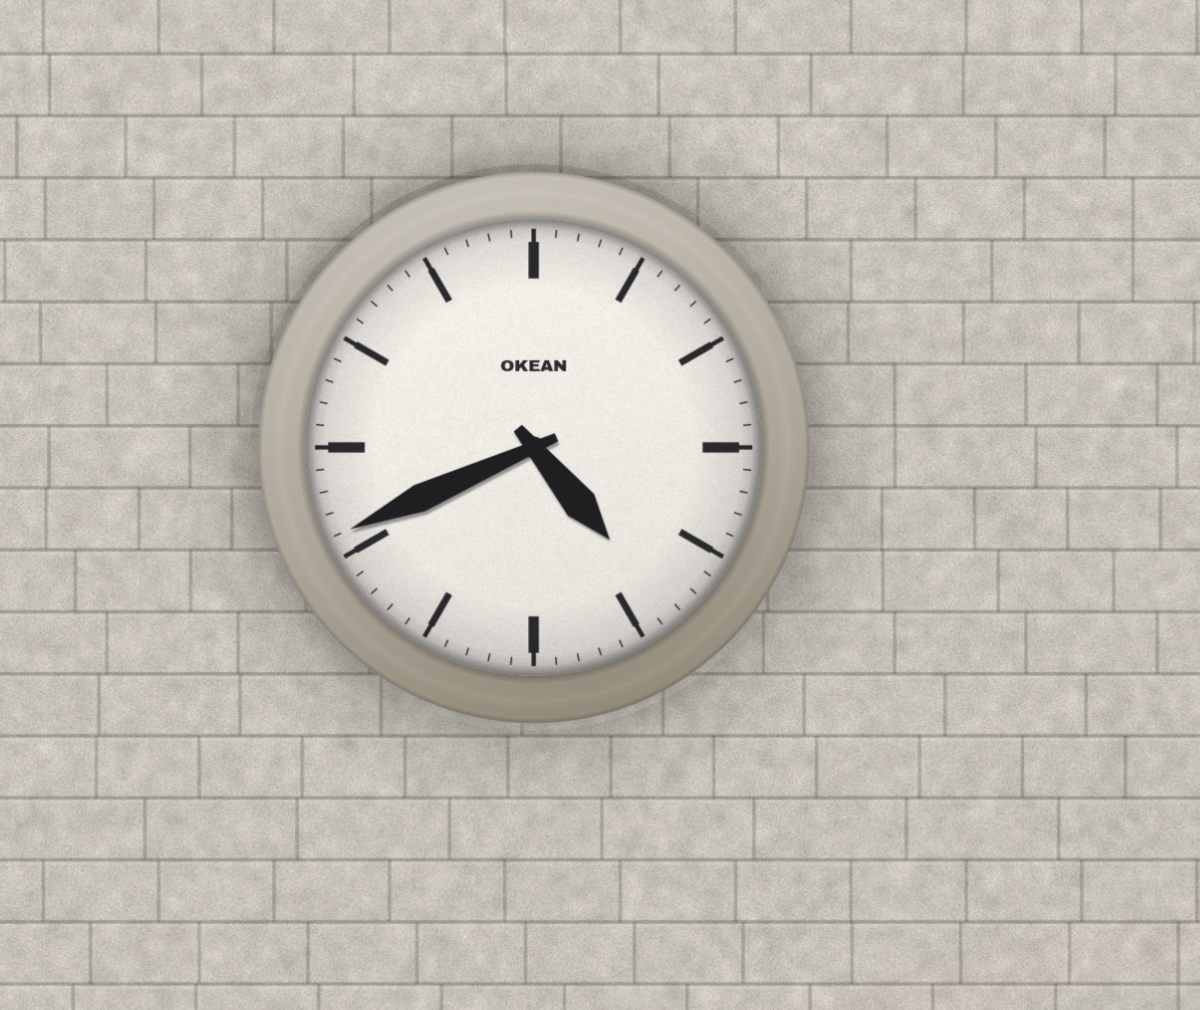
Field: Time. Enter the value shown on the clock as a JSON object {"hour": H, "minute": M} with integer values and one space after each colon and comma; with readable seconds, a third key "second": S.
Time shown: {"hour": 4, "minute": 41}
